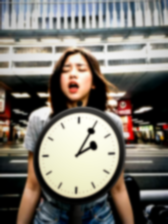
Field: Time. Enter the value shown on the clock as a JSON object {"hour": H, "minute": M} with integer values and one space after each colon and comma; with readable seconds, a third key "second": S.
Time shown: {"hour": 2, "minute": 5}
